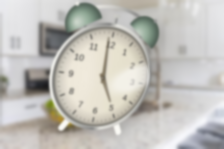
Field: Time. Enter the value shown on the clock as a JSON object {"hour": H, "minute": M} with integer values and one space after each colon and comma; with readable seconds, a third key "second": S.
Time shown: {"hour": 4, "minute": 59}
